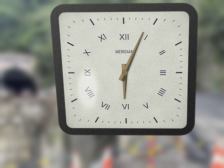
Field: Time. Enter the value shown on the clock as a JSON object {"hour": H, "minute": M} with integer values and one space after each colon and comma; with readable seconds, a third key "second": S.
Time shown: {"hour": 6, "minute": 4}
